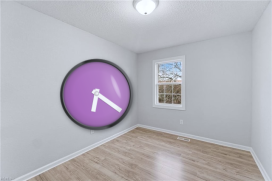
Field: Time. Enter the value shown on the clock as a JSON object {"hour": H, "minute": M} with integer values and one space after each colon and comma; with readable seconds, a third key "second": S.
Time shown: {"hour": 6, "minute": 21}
